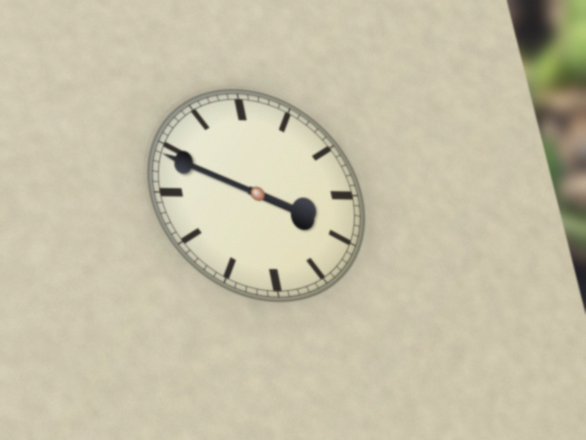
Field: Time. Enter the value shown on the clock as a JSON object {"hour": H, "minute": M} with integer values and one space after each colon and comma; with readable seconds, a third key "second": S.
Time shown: {"hour": 3, "minute": 49}
